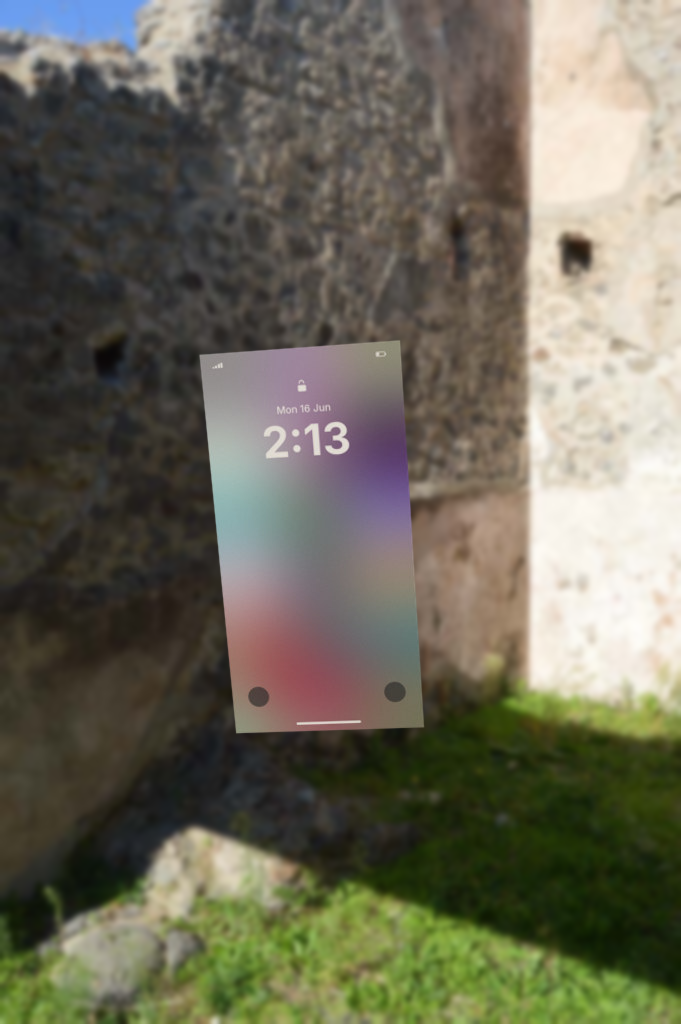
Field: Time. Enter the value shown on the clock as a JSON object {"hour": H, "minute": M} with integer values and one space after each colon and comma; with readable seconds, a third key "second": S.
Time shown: {"hour": 2, "minute": 13}
